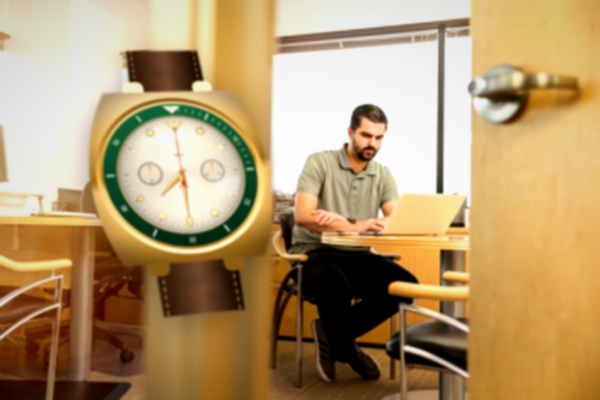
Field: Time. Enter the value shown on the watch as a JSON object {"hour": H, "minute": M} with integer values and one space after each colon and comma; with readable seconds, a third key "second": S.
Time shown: {"hour": 7, "minute": 30}
